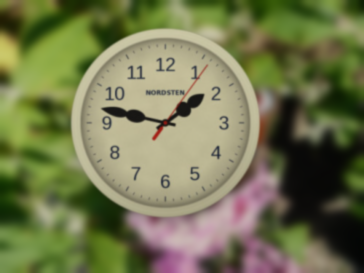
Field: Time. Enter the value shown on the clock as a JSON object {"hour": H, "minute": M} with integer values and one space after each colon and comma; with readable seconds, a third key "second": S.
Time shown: {"hour": 1, "minute": 47, "second": 6}
